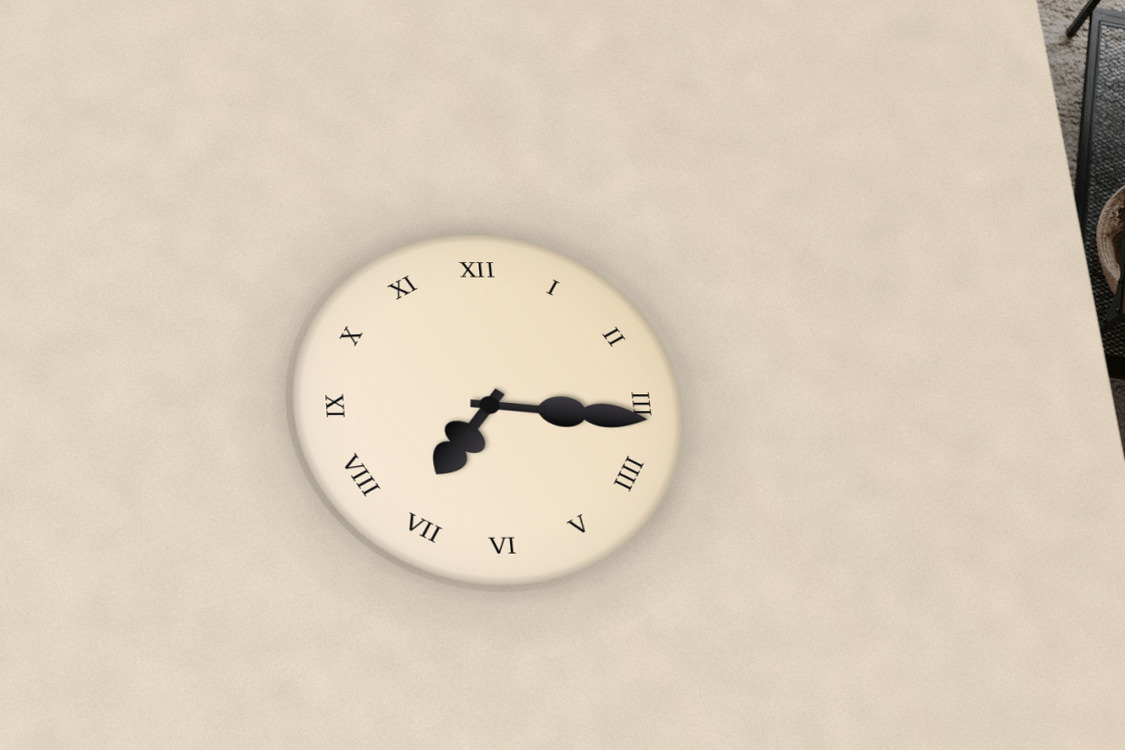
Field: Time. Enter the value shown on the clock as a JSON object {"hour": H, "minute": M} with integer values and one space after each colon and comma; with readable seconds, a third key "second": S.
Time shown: {"hour": 7, "minute": 16}
